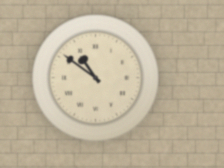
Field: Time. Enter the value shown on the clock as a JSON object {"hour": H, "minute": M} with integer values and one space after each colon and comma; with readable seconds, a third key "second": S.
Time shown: {"hour": 10, "minute": 51}
